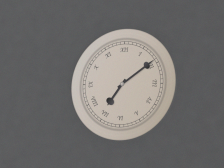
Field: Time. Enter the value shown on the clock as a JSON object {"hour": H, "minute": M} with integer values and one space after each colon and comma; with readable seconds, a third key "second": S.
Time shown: {"hour": 7, "minute": 9}
